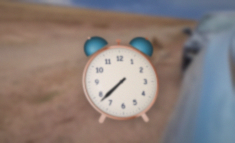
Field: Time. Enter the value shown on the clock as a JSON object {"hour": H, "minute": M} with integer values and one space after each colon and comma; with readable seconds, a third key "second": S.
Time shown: {"hour": 7, "minute": 38}
